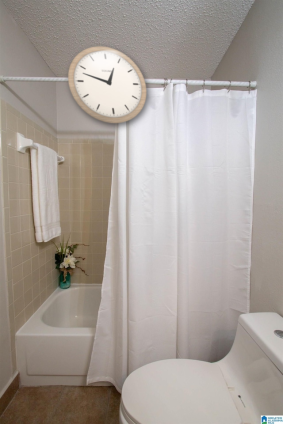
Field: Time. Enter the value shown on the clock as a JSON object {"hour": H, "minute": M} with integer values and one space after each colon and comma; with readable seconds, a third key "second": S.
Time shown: {"hour": 12, "minute": 48}
